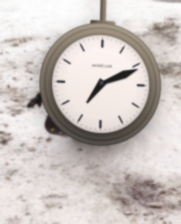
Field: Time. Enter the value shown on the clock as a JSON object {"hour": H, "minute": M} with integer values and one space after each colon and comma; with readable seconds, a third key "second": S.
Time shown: {"hour": 7, "minute": 11}
